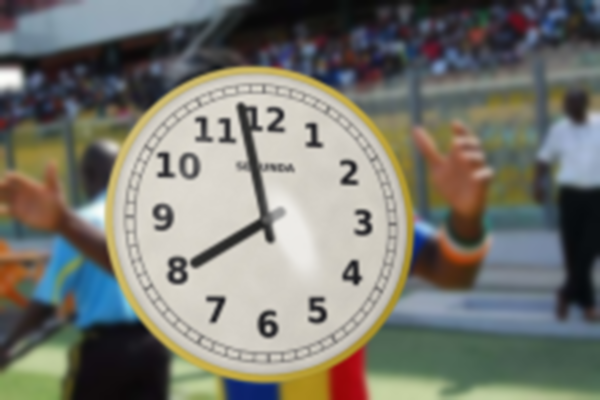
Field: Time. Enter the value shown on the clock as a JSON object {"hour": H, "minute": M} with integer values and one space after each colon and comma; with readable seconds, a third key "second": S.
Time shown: {"hour": 7, "minute": 58}
